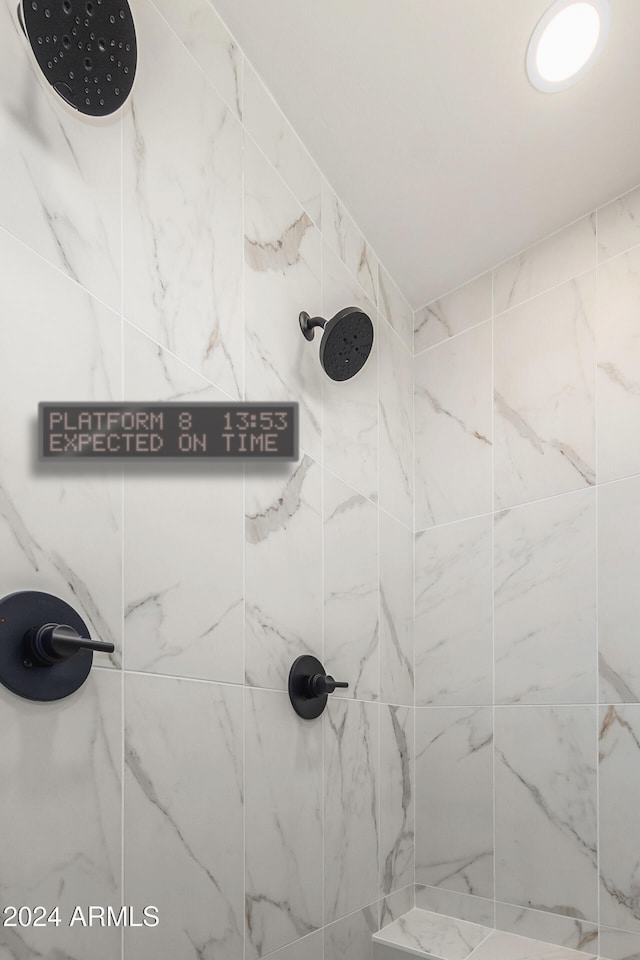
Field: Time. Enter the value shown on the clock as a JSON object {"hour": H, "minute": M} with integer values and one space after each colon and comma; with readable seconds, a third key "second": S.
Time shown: {"hour": 13, "minute": 53}
